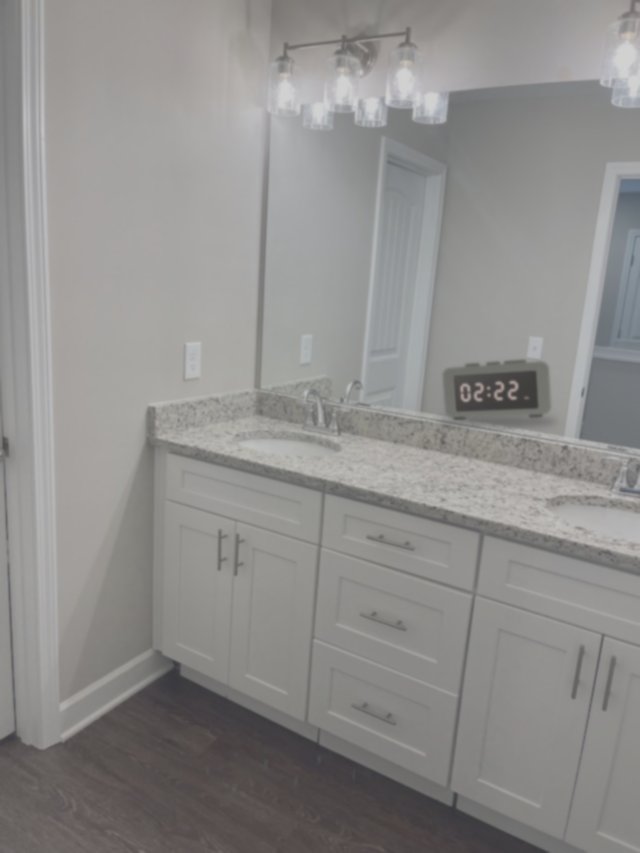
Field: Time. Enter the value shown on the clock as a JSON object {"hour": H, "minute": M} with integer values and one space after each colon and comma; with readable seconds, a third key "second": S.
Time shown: {"hour": 2, "minute": 22}
